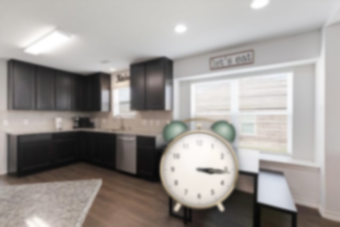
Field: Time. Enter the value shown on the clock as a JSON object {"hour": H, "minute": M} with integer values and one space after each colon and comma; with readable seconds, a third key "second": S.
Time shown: {"hour": 3, "minute": 16}
